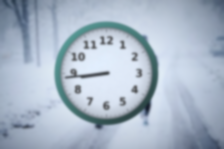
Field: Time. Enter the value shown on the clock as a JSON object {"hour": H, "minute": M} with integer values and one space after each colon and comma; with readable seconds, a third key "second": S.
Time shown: {"hour": 8, "minute": 44}
